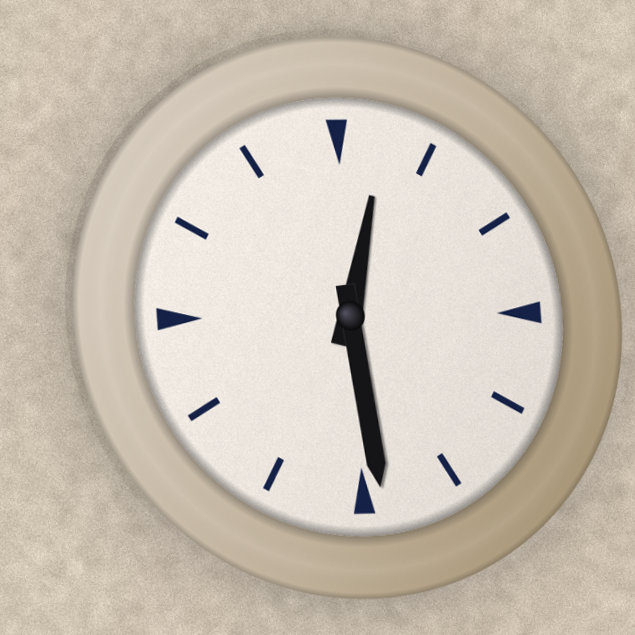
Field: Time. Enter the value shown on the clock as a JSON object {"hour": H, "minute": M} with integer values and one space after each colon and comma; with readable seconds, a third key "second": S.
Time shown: {"hour": 12, "minute": 29}
